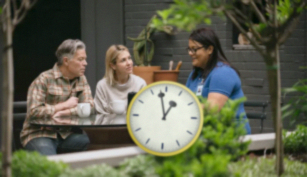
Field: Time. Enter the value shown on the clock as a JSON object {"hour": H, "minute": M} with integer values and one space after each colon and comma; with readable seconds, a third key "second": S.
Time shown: {"hour": 12, "minute": 58}
